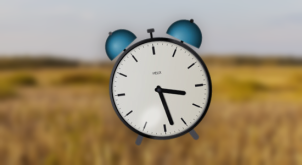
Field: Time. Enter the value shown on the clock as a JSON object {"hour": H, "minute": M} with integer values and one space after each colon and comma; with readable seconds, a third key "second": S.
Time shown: {"hour": 3, "minute": 28}
